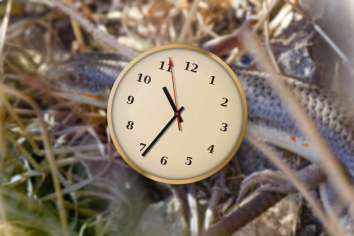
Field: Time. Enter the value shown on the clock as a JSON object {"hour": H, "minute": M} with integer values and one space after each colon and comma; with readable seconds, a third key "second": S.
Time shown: {"hour": 10, "minute": 33, "second": 56}
